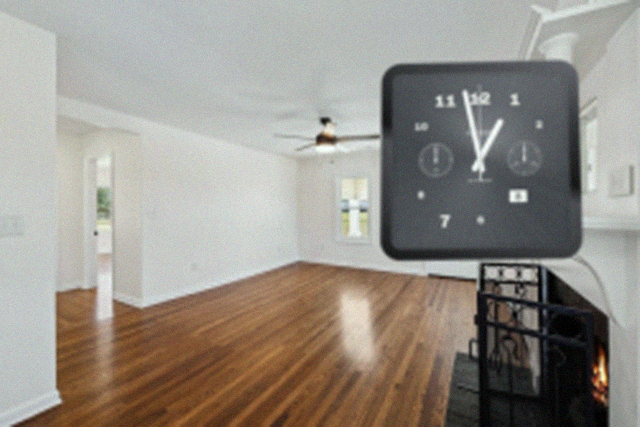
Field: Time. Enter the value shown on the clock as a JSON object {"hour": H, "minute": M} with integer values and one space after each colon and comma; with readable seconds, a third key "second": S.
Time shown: {"hour": 12, "minute": 58}
